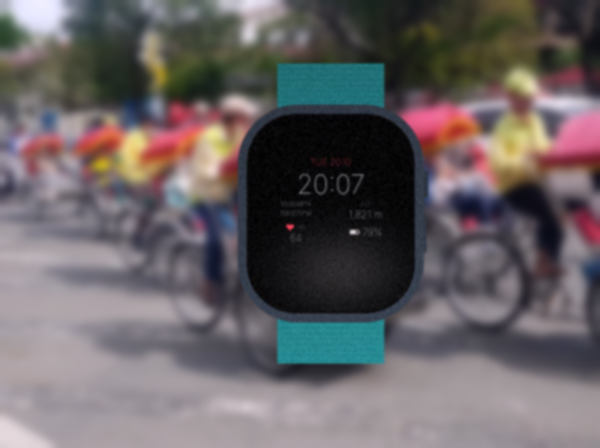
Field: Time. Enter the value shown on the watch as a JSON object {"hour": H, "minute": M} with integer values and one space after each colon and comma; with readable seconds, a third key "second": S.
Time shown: {"hour": 20, "minute": 7}
